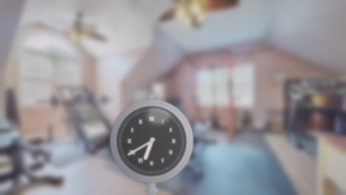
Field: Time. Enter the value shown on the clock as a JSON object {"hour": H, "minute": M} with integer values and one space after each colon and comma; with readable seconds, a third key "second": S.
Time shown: {"hour": 6, "minute": 40}
